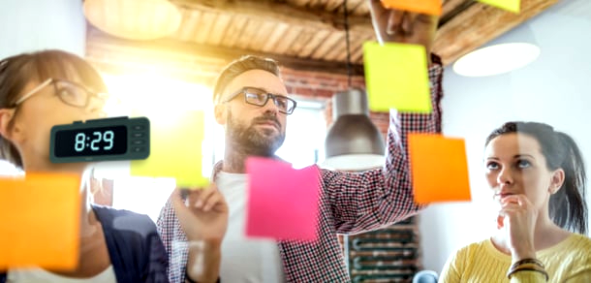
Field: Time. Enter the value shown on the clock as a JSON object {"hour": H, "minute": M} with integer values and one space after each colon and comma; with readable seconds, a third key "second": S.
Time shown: {"hour": 8, "minute": 29}
